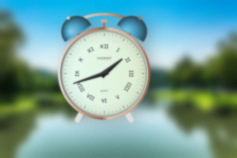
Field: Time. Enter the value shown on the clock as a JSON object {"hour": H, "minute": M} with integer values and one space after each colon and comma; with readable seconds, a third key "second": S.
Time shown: {"hour": 1, "minute": 42}
